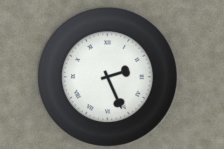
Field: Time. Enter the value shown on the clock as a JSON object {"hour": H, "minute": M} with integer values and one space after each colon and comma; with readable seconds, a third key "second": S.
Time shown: {"hour": 2, "minute": 26}
